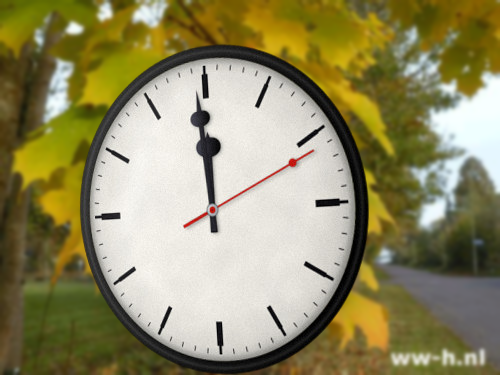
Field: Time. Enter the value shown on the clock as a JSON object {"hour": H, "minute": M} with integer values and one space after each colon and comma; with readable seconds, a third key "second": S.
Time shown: {"hour": 11, "minute": 59, "second": 11}
